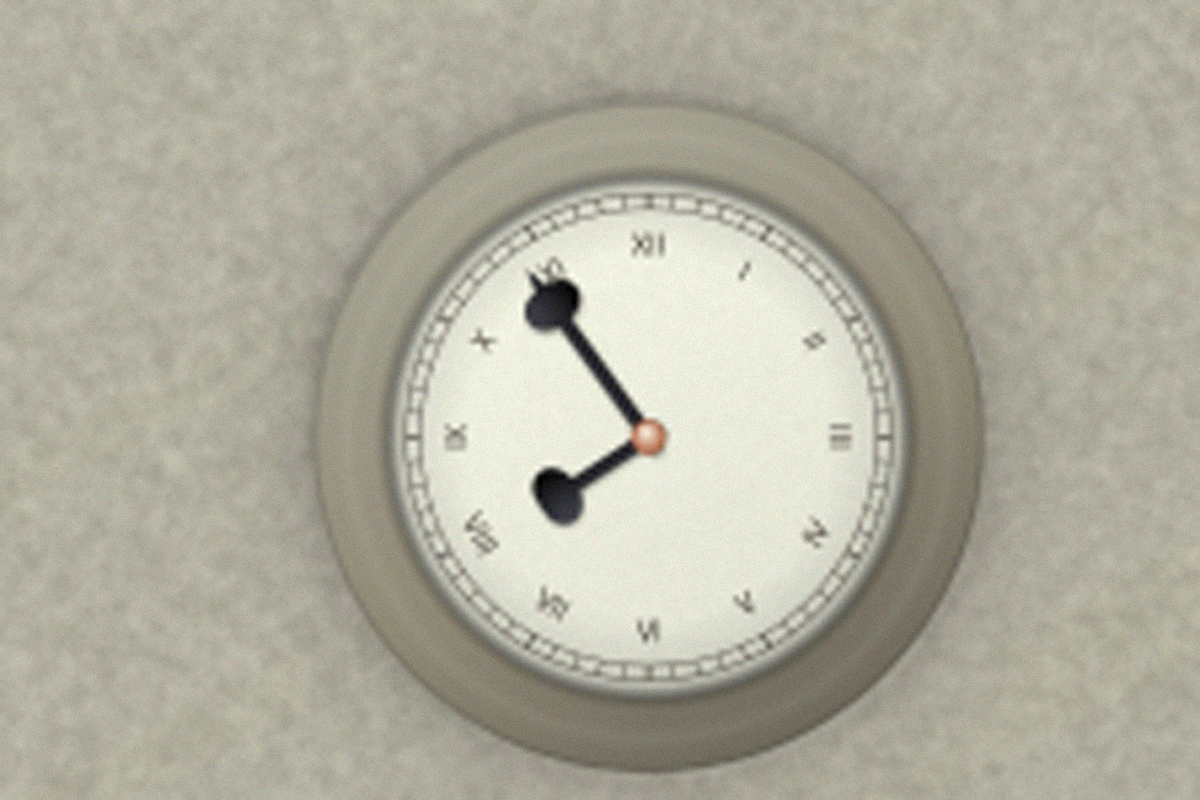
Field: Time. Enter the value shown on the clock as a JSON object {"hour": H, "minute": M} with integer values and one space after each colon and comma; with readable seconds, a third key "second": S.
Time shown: {"hour": 7, "minute": 54}
